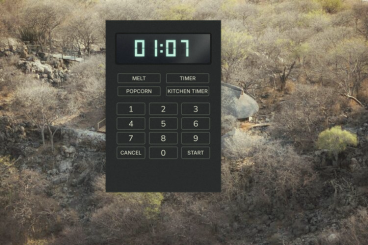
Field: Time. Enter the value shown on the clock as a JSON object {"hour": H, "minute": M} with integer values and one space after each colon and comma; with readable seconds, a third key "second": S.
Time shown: {"hour": 1, "minute": 7}
